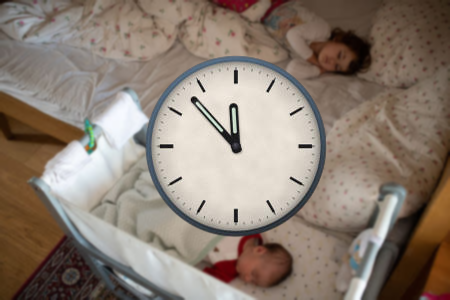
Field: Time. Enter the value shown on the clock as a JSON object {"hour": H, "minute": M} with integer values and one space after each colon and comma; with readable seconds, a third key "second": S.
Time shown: {"hour": 11, "minute": 53}
